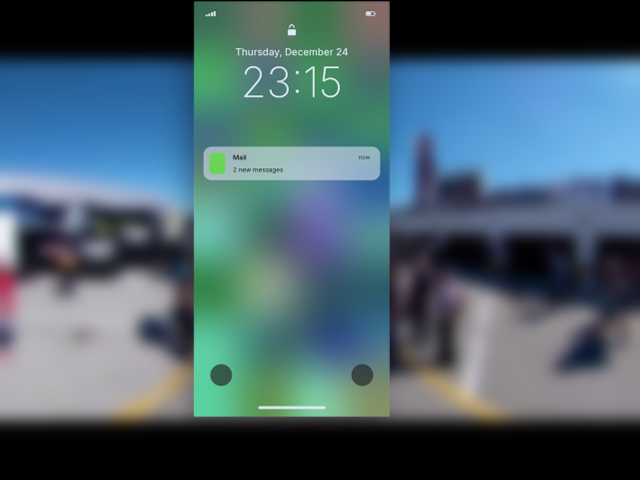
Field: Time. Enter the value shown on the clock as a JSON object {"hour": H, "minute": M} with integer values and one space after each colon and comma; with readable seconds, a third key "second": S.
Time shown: {"hour": 23, "minute": 15}
